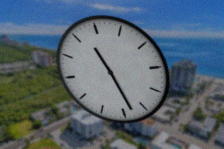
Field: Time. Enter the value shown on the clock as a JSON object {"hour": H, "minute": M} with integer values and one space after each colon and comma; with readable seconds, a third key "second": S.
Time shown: {"hour": 11, "minute": 28}
